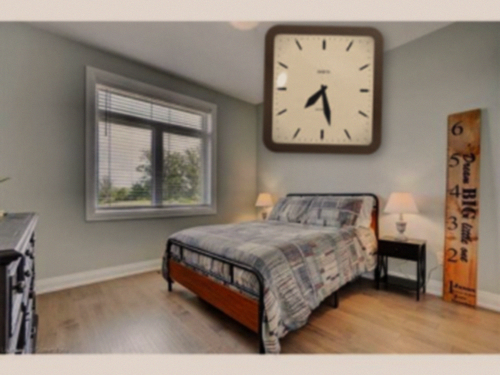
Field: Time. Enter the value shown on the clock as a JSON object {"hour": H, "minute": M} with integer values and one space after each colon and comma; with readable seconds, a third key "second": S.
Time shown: {"hour": 7, "minute": 28}
